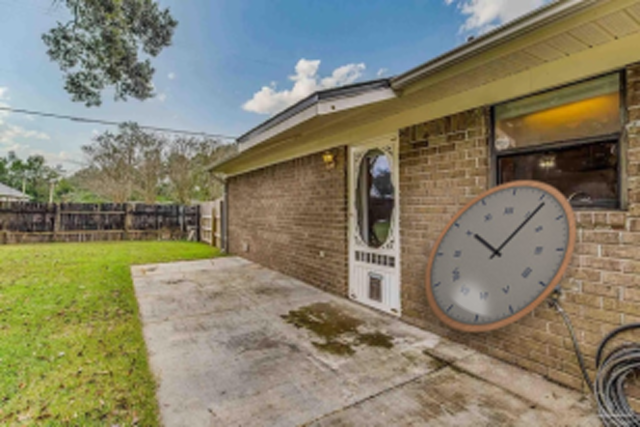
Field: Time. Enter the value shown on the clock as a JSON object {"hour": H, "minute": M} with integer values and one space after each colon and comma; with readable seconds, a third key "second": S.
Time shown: {"hour": 10, "minute": 6}
